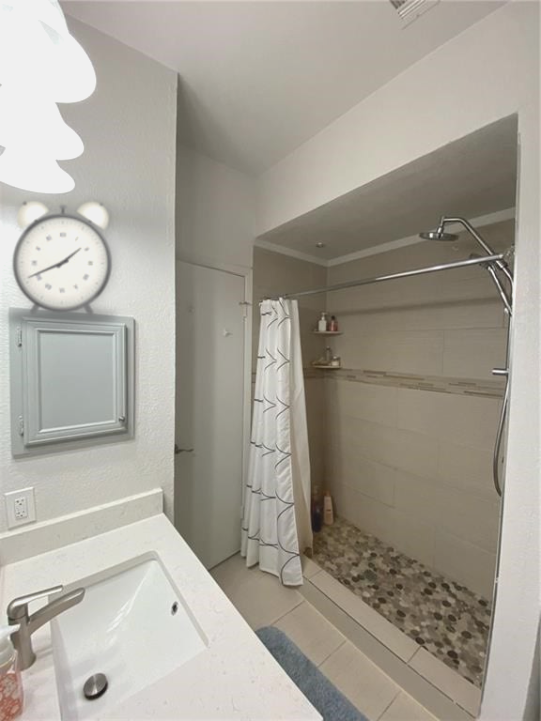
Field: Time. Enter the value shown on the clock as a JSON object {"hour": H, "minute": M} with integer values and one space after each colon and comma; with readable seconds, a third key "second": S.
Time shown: {"hour": 1, "minute": 41}
